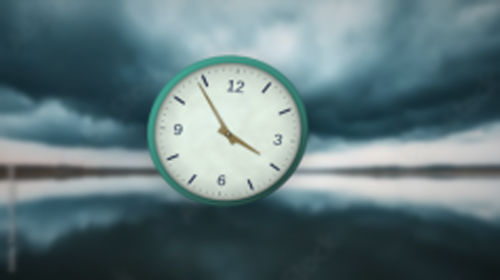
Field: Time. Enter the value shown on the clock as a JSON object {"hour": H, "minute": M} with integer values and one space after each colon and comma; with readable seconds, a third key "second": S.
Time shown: {"hour": 3, "minute": 54}
